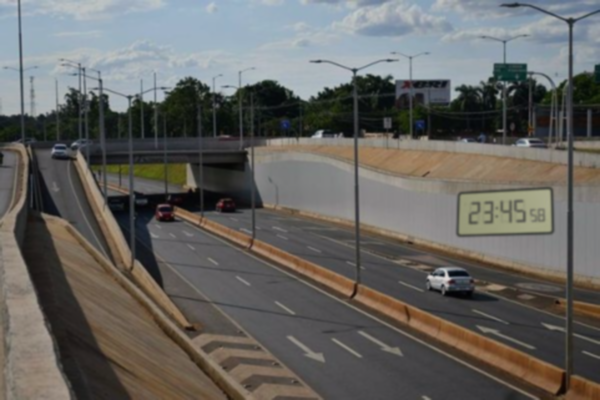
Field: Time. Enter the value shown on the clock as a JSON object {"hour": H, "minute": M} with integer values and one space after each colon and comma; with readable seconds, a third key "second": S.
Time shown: {"hour": 23, "minute": 45, "second": 58}
